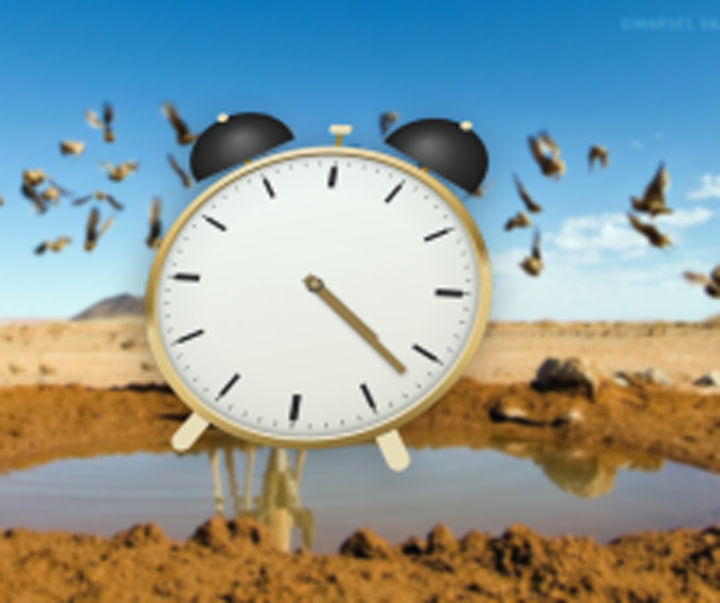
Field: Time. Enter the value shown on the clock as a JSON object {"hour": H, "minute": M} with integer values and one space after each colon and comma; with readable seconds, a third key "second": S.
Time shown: {"hour": 4, "minute": 22}
